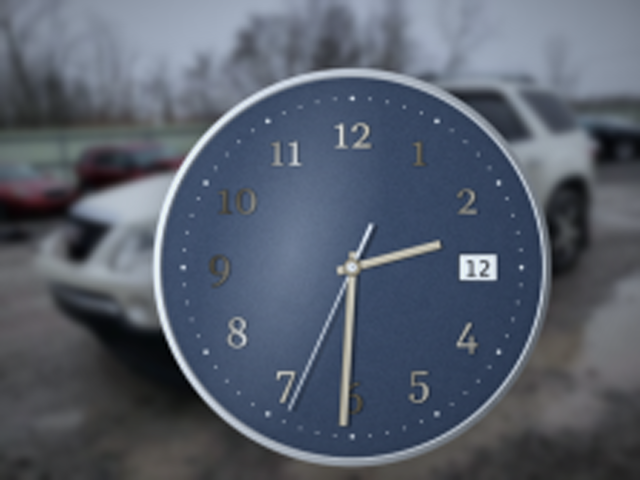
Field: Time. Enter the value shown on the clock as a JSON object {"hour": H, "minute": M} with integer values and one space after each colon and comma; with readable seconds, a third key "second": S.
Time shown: {"hour": 2, "minute": 30, "second": 34}
